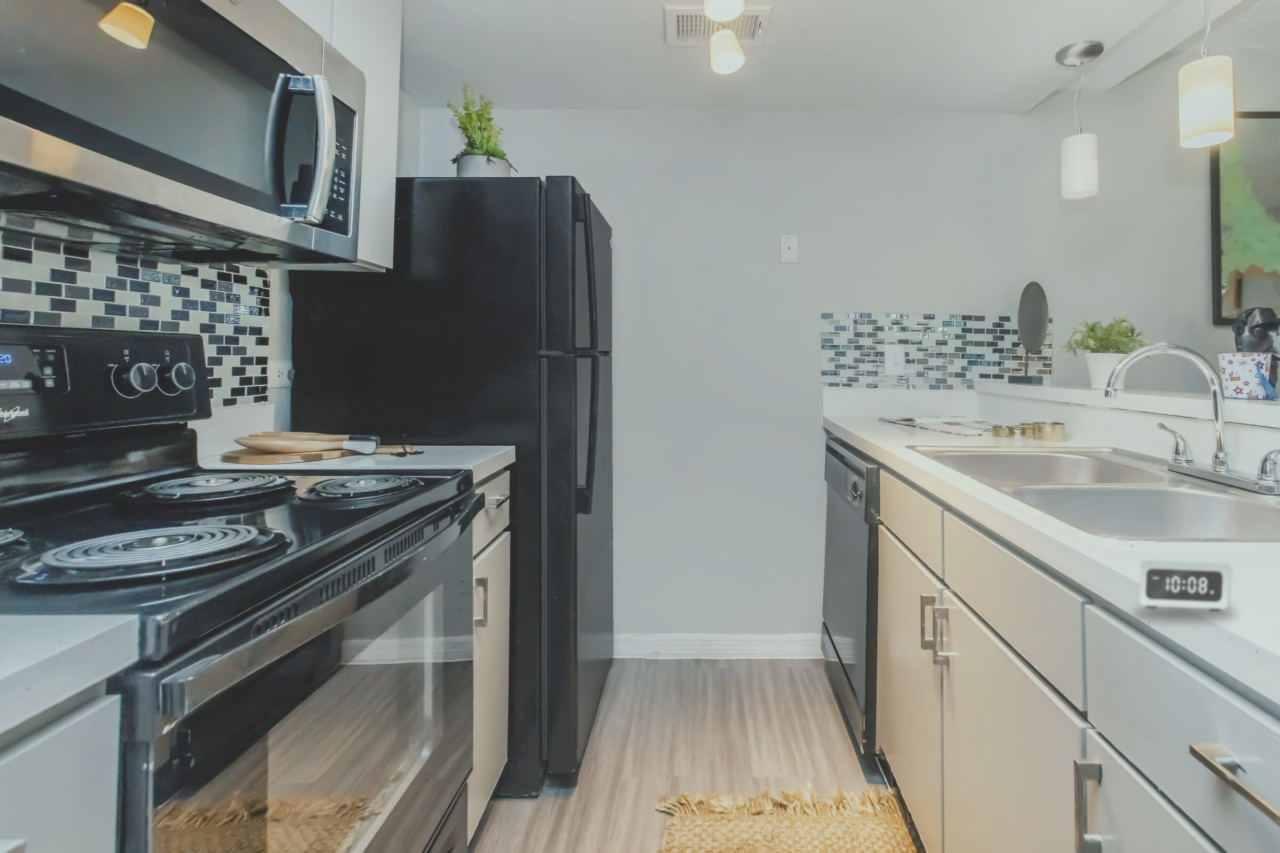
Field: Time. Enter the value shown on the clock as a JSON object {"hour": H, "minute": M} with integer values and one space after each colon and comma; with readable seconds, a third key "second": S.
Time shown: {"hour": 10, "minute": 8}
